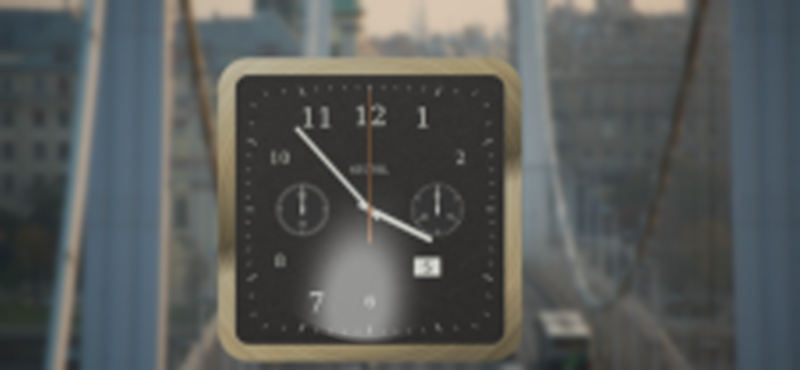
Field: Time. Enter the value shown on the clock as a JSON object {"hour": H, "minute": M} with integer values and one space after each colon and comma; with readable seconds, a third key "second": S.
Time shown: {"hour": 3, "minute": 53}
